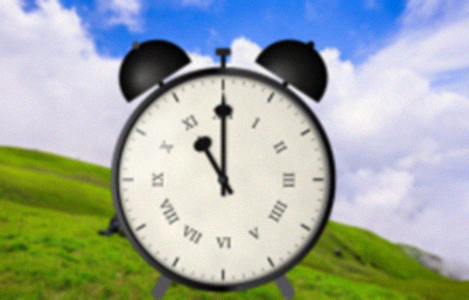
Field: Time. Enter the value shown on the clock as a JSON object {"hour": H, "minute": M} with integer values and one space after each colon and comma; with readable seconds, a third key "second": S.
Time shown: {"hour": 11, "minute": 0}
